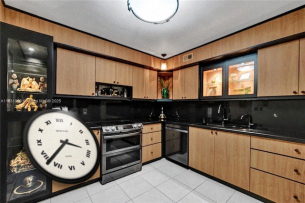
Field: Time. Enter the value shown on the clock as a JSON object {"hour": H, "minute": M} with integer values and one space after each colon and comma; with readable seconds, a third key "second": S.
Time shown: {"hour": 3, "minute": 38}
